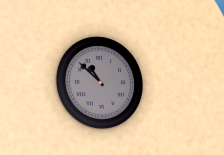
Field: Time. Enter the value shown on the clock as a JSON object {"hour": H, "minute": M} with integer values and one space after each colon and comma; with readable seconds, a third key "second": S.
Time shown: {"hour": 10, "minute": 52}
